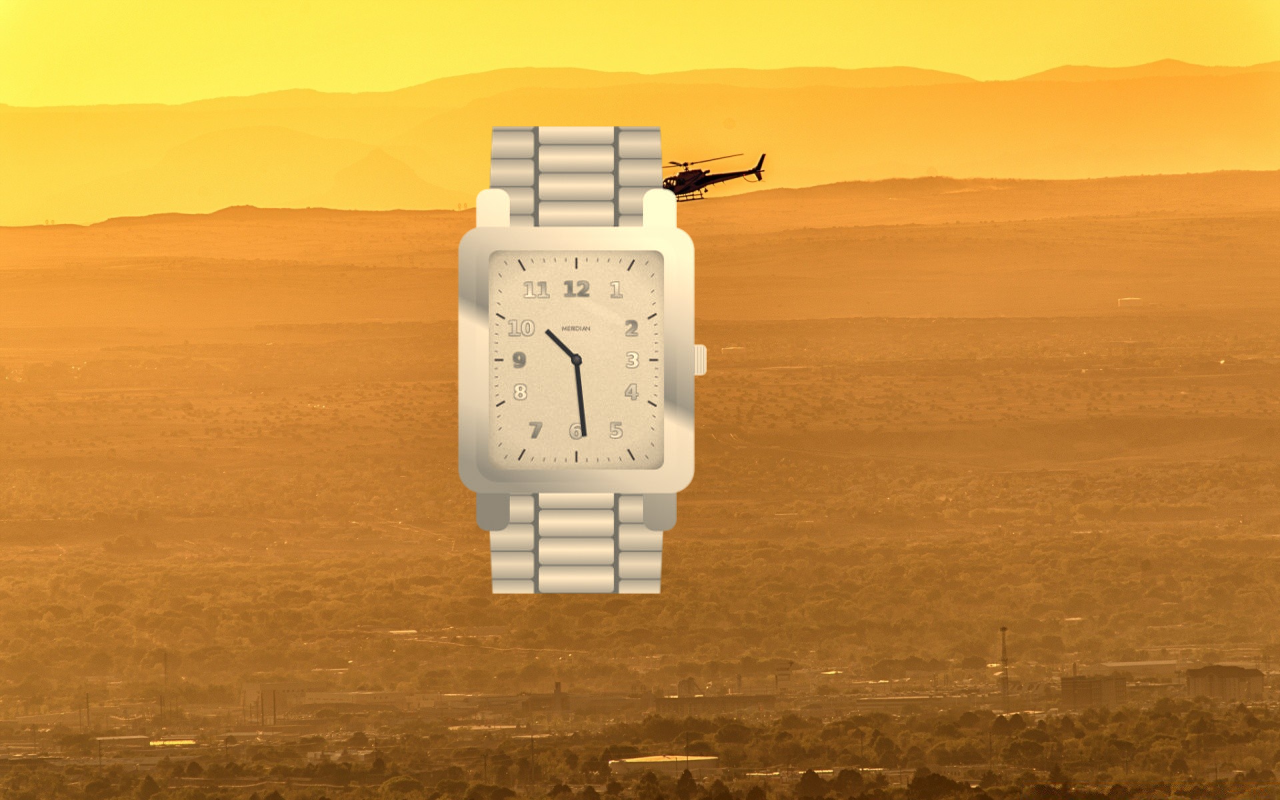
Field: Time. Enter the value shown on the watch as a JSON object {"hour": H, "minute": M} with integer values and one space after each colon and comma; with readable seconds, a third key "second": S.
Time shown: {"hour": 10, "minute": 29}
